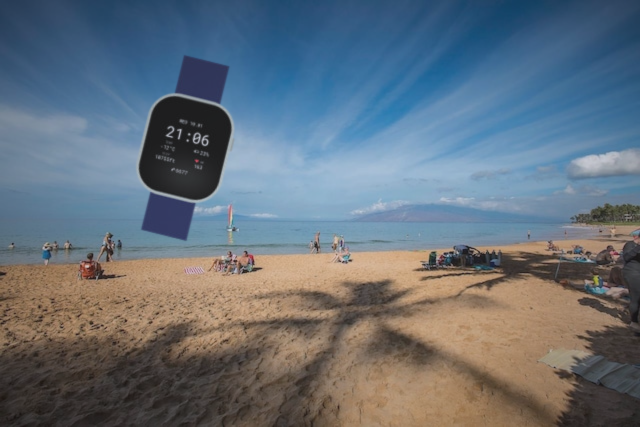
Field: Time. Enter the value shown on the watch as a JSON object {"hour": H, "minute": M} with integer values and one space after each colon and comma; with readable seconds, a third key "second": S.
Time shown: {"hour": 21, "minute": 6}
